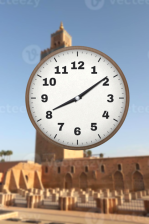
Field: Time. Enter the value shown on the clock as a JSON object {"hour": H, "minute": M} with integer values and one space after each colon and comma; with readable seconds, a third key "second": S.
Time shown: {"hour": 8, "minute": 9}
